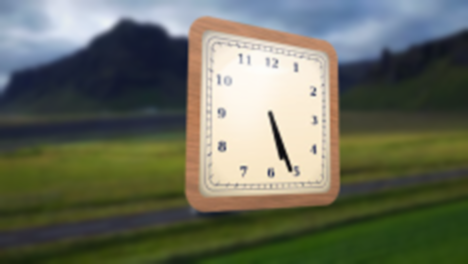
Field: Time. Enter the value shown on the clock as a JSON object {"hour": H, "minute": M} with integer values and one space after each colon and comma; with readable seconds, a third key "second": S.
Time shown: {"hour": 5, "minute": 26}
